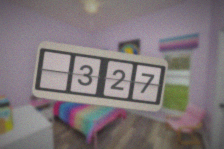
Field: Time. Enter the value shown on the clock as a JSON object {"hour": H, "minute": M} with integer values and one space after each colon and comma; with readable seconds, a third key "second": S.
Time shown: {"hour": 3, "minute": 27}
